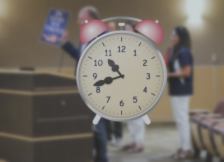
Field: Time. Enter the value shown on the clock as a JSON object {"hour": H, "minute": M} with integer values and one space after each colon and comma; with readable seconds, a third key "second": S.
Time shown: {"hour": 10, "minute": 42}
